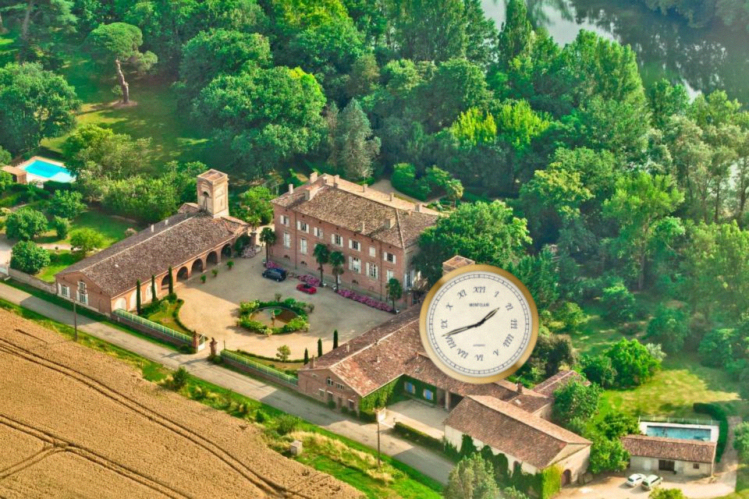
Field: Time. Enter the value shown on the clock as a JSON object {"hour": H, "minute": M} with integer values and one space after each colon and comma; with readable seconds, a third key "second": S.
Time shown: {"hour": 1, "minute": 42}
